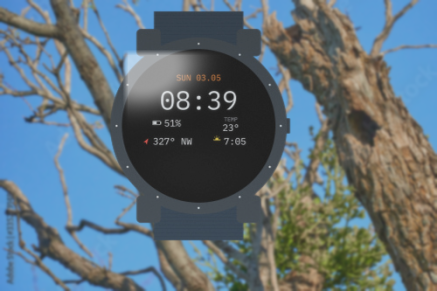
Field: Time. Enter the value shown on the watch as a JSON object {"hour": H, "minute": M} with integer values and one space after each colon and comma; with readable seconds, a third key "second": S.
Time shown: {"hour": 8, "minute": 39}
